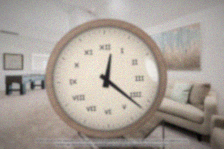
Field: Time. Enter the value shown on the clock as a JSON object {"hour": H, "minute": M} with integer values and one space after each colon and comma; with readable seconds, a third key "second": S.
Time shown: {"hour": 12, "minute": 22}
